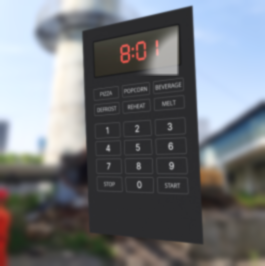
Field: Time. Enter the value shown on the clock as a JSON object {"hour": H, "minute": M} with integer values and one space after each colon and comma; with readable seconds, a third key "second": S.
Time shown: {"hour": 8, "minute": 1}
